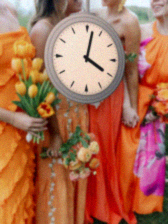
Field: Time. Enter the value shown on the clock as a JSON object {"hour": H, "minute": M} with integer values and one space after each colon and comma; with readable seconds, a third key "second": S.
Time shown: {"hour": 4, "minute": 2}
